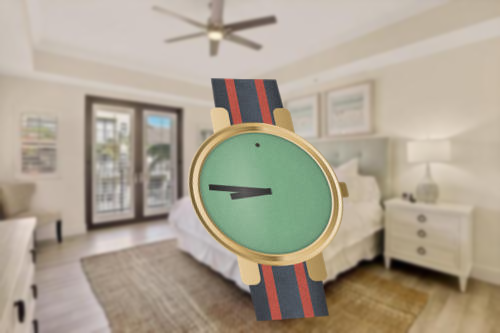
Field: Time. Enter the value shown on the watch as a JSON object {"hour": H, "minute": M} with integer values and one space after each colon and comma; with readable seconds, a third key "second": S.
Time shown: {"hour": 8, "minute": 46}
